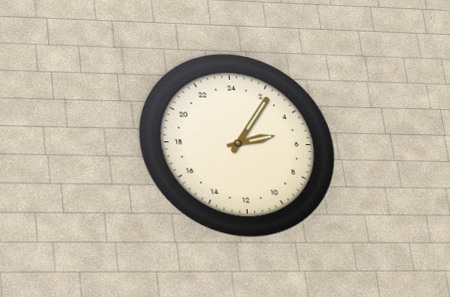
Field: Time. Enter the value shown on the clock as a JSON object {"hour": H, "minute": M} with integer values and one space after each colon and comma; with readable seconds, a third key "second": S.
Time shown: {"hour": 5, "minute": 6}
